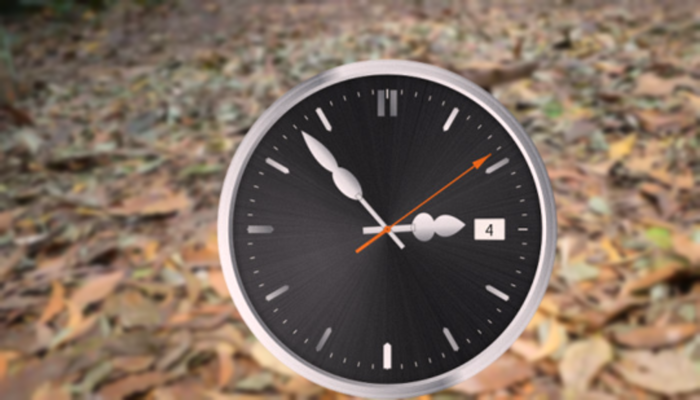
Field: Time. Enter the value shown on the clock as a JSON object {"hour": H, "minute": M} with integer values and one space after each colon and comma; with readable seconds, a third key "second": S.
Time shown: {"hour": 2, "minute": 53, "second": 9}
